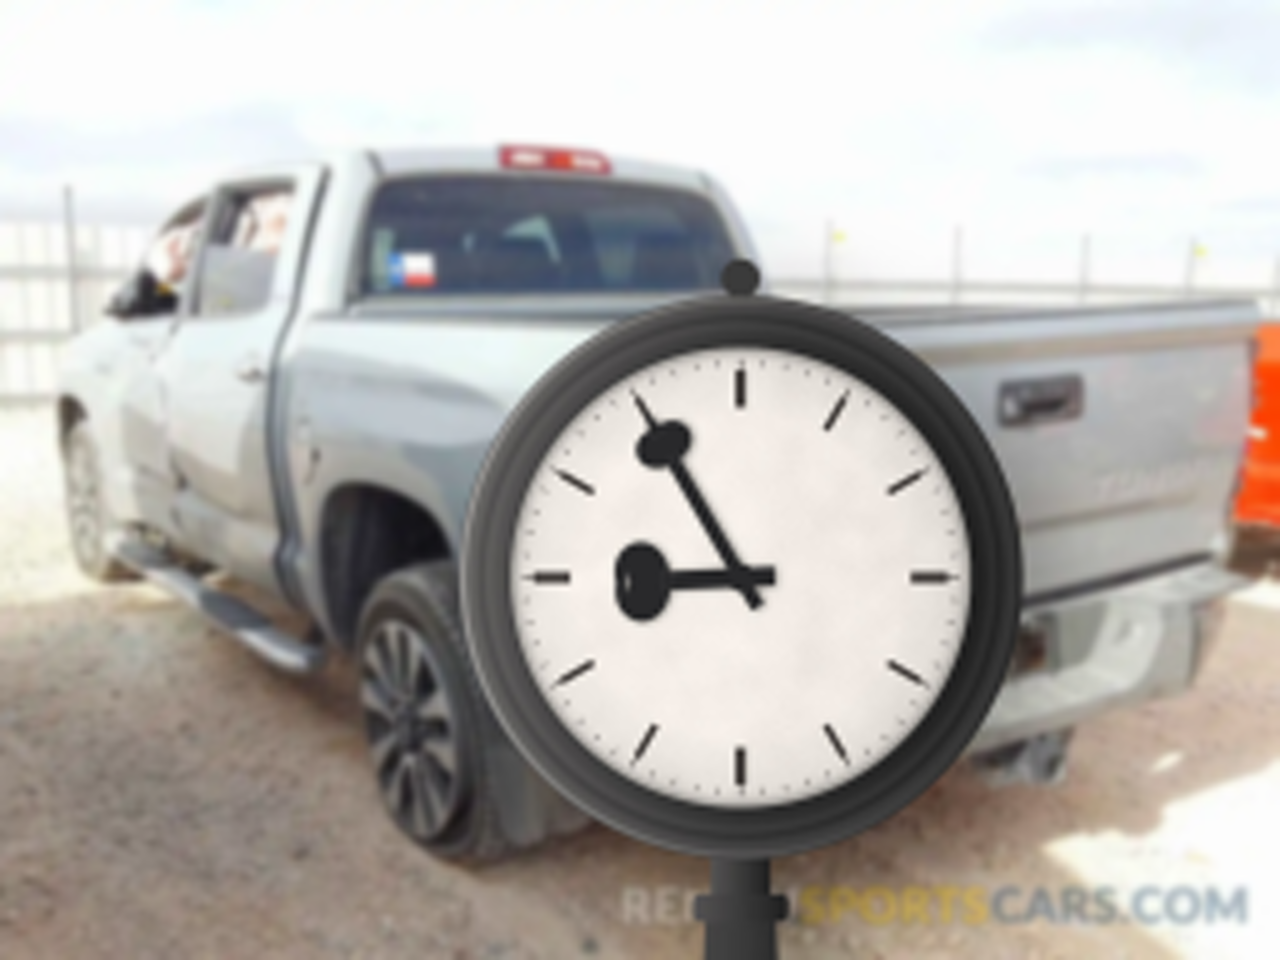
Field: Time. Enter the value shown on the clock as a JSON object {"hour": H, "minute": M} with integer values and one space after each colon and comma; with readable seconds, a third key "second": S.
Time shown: {"hour": 8, "minute": 55}
